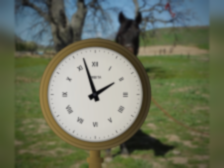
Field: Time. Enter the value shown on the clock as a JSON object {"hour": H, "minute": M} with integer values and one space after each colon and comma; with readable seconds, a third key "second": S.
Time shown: {"hour": 1, "minute": 57}
